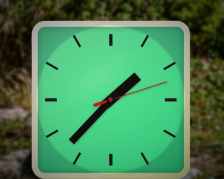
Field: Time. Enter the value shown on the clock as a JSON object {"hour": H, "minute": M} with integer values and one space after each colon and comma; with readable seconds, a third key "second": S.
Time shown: {"hour": 1, "minute": 37, "second": 12}
